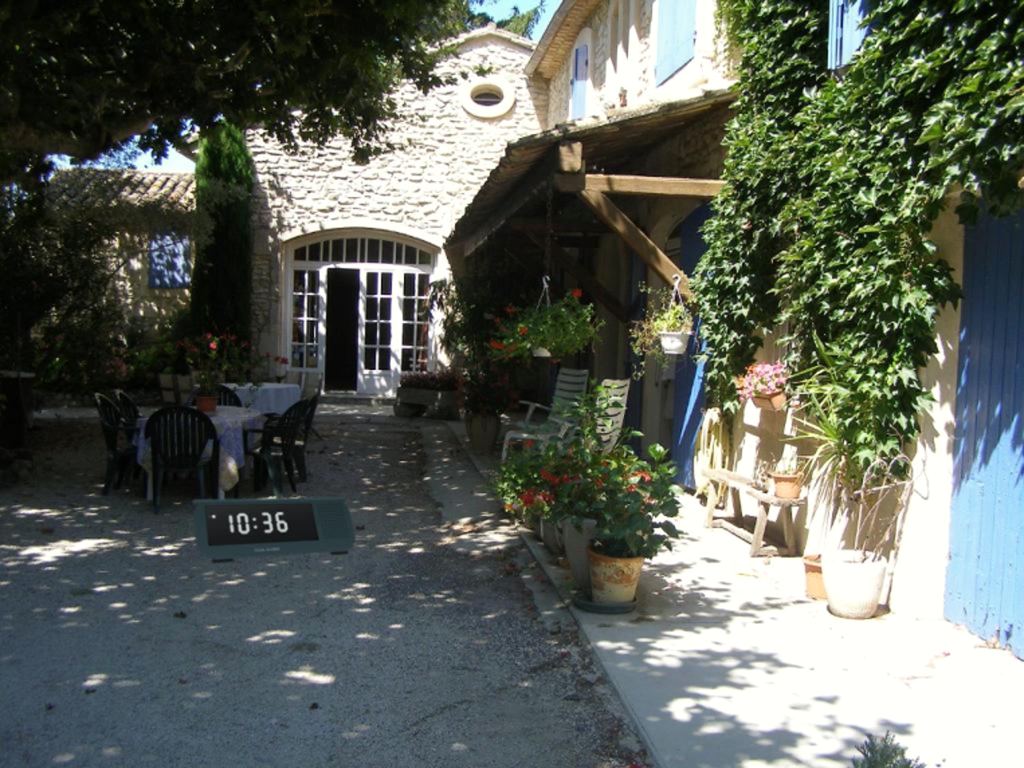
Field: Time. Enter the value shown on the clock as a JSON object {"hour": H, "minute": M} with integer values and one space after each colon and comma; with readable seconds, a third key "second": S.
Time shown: {"hour": 10, "minute": 36}
